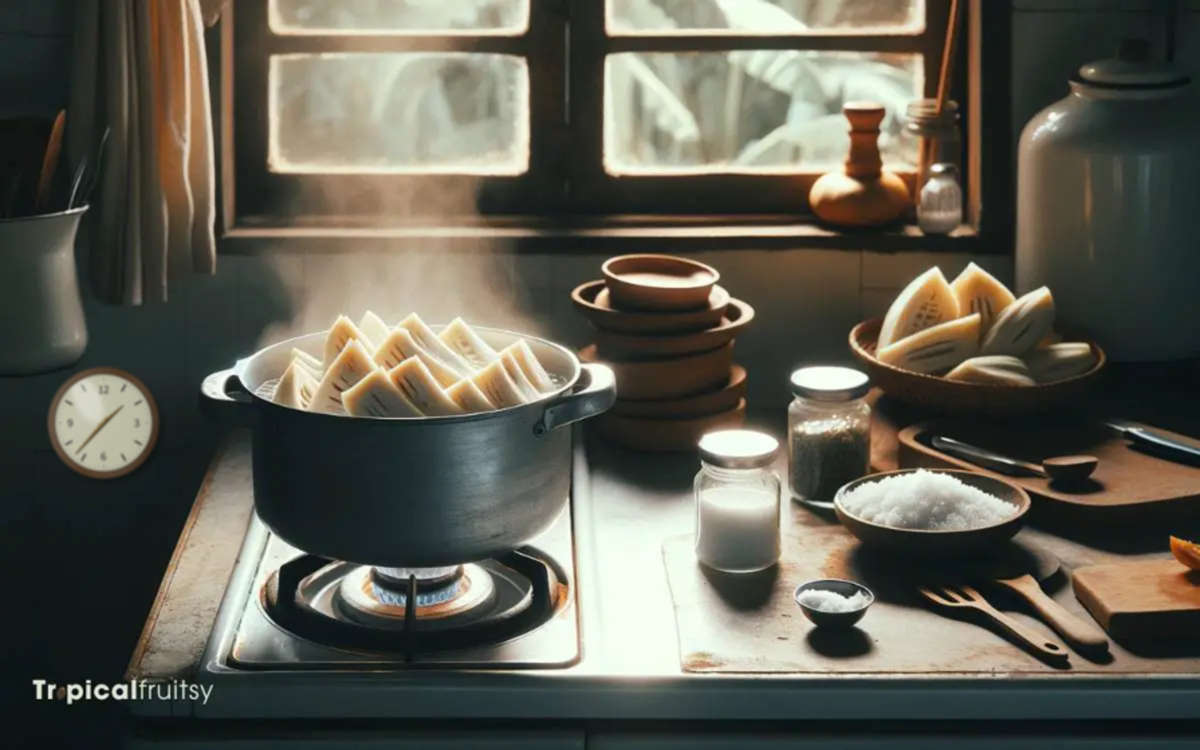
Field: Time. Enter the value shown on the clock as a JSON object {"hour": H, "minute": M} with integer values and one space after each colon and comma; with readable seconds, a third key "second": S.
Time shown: {"hour": 1, "minute": 37}
